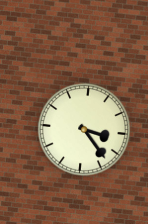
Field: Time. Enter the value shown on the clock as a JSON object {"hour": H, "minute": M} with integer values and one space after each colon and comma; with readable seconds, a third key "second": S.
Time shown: {"hour": 3, "minute": 23}
